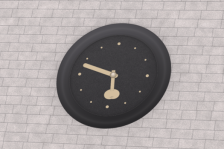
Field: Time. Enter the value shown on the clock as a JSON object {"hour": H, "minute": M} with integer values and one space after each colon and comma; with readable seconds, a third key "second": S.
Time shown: {"hour": 5, "minute": 48}
